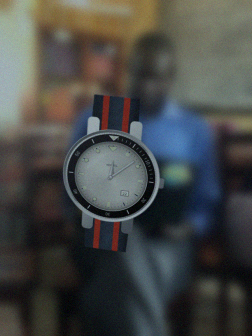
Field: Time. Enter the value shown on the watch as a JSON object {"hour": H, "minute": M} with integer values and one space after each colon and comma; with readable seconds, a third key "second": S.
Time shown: {"hour": 12, "minute": 8}
